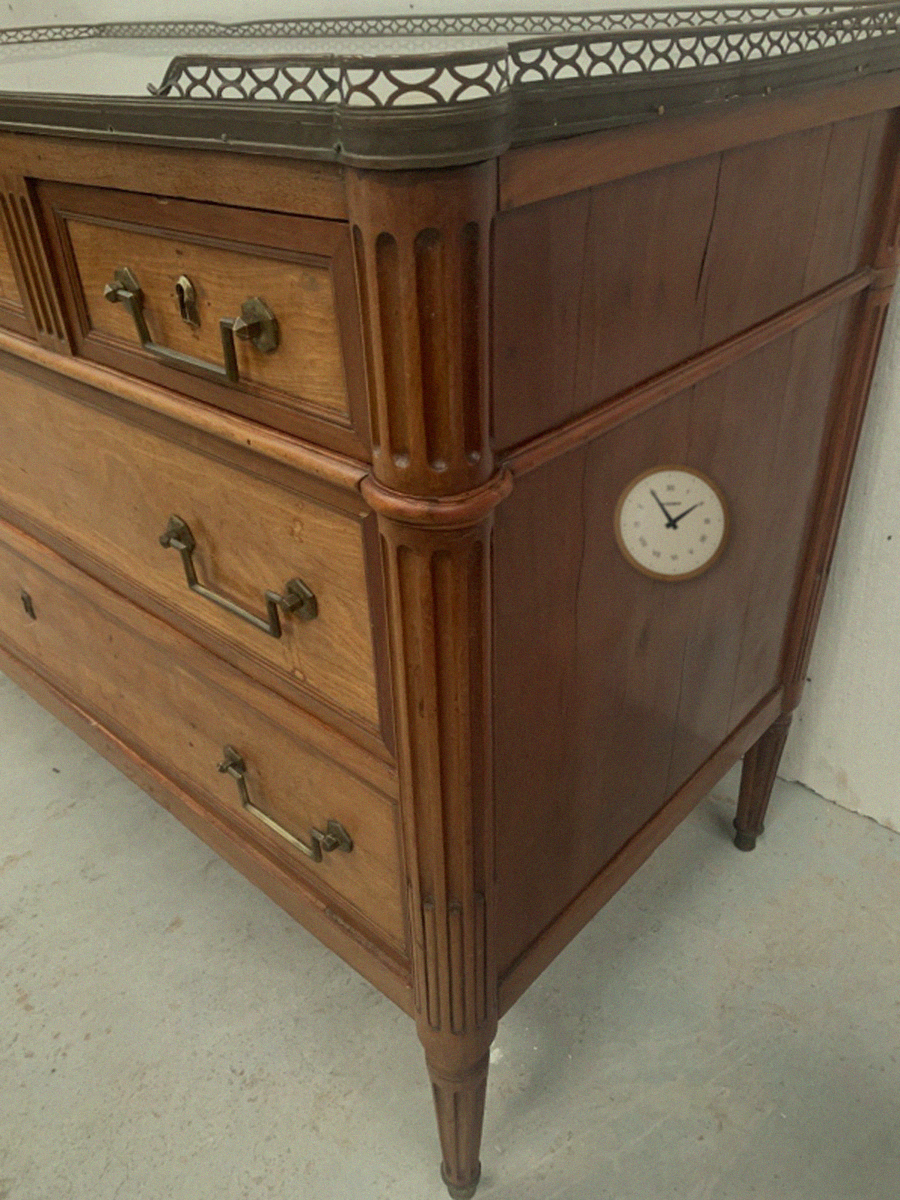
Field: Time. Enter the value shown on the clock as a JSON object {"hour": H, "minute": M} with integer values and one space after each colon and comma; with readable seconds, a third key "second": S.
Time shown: {"hour": 1, "minute": 55}
